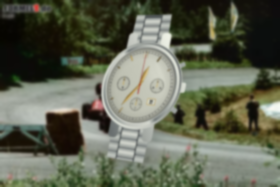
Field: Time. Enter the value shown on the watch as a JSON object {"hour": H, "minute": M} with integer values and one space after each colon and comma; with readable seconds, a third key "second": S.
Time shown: {"hour": 12, "minute": 36}
